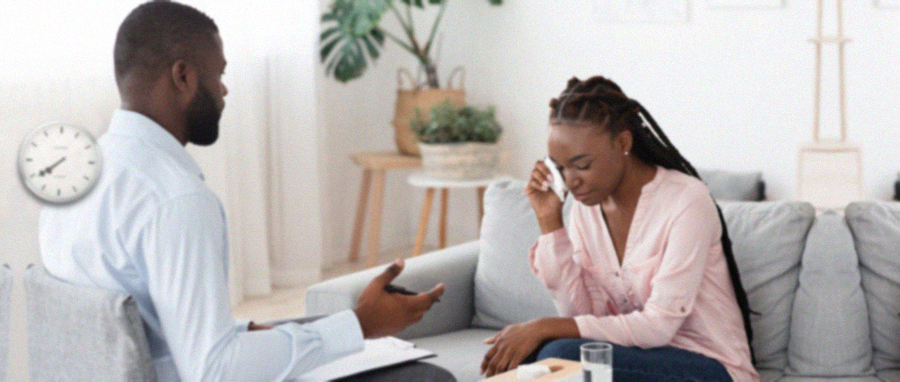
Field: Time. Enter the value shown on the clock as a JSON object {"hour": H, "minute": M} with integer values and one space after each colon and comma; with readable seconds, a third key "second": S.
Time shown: {"hour": 7, "minute": 39}
